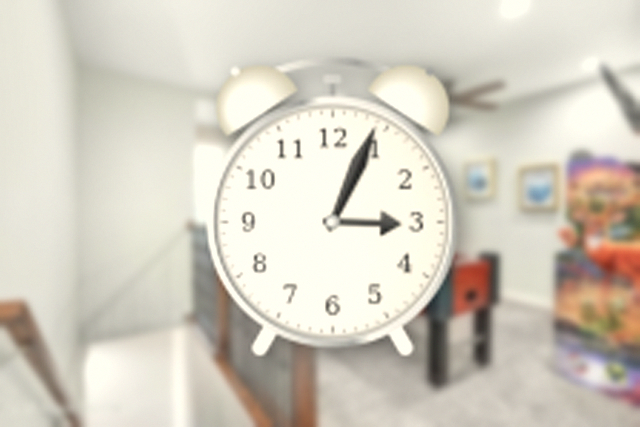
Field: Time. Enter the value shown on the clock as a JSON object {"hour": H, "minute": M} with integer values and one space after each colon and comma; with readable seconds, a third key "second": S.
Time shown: {"hour": 3, "minute": 4}
